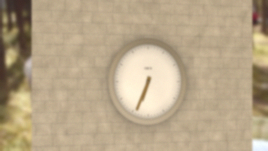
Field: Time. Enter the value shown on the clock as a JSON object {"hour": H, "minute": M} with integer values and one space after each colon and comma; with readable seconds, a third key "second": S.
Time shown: {"hour": 6, "minute": 34}
